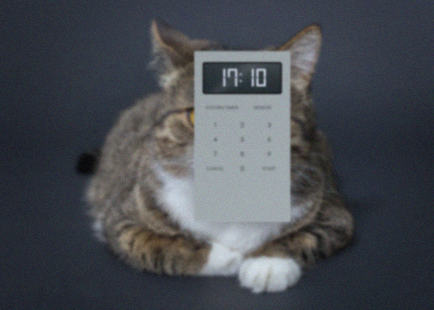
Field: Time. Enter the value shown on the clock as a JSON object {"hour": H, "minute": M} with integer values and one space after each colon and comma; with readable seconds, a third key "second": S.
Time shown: {"hour": 17, "minute": 10}
